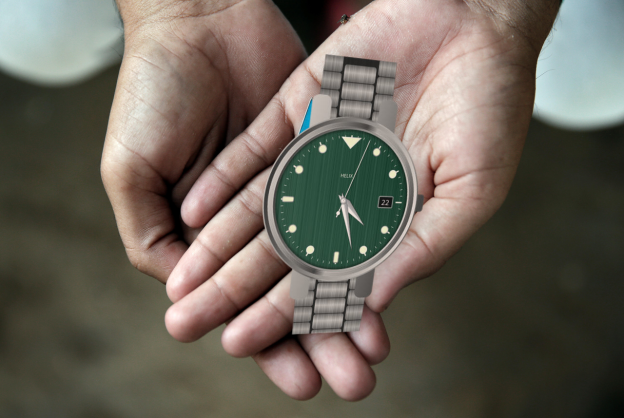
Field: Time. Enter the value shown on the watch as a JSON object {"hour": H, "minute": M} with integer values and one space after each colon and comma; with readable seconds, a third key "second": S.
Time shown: {"hour": 4, "minute": 27, "second": 3}
